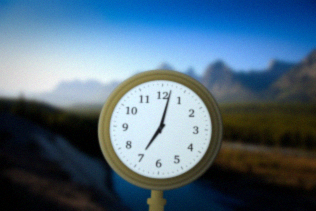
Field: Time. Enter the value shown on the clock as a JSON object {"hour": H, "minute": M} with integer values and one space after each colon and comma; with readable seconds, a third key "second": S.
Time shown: {"hour": 7, "minute": 2}
